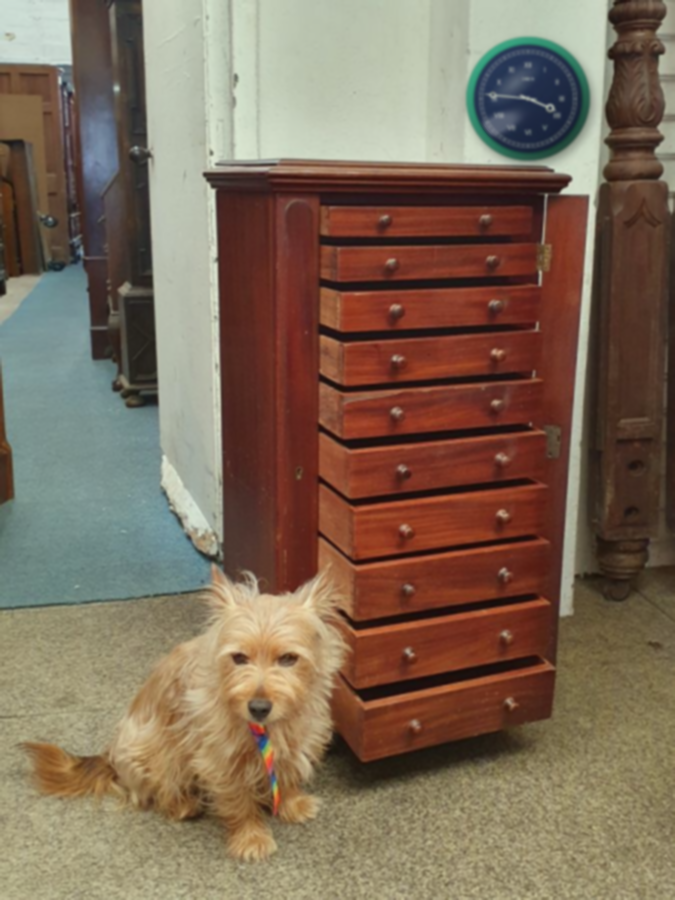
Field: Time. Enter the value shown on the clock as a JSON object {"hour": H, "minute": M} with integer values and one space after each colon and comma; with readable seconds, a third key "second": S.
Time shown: {"hour": 3, "minute": 46}
